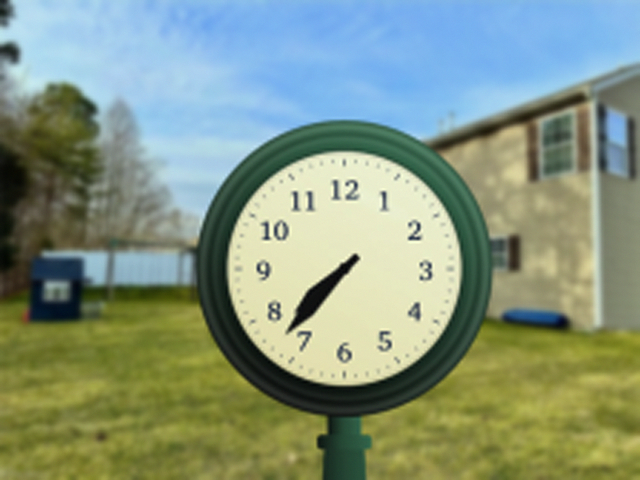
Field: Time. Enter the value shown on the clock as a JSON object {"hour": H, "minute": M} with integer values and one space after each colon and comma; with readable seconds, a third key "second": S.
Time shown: {"hour": 7, "minute": 37}
